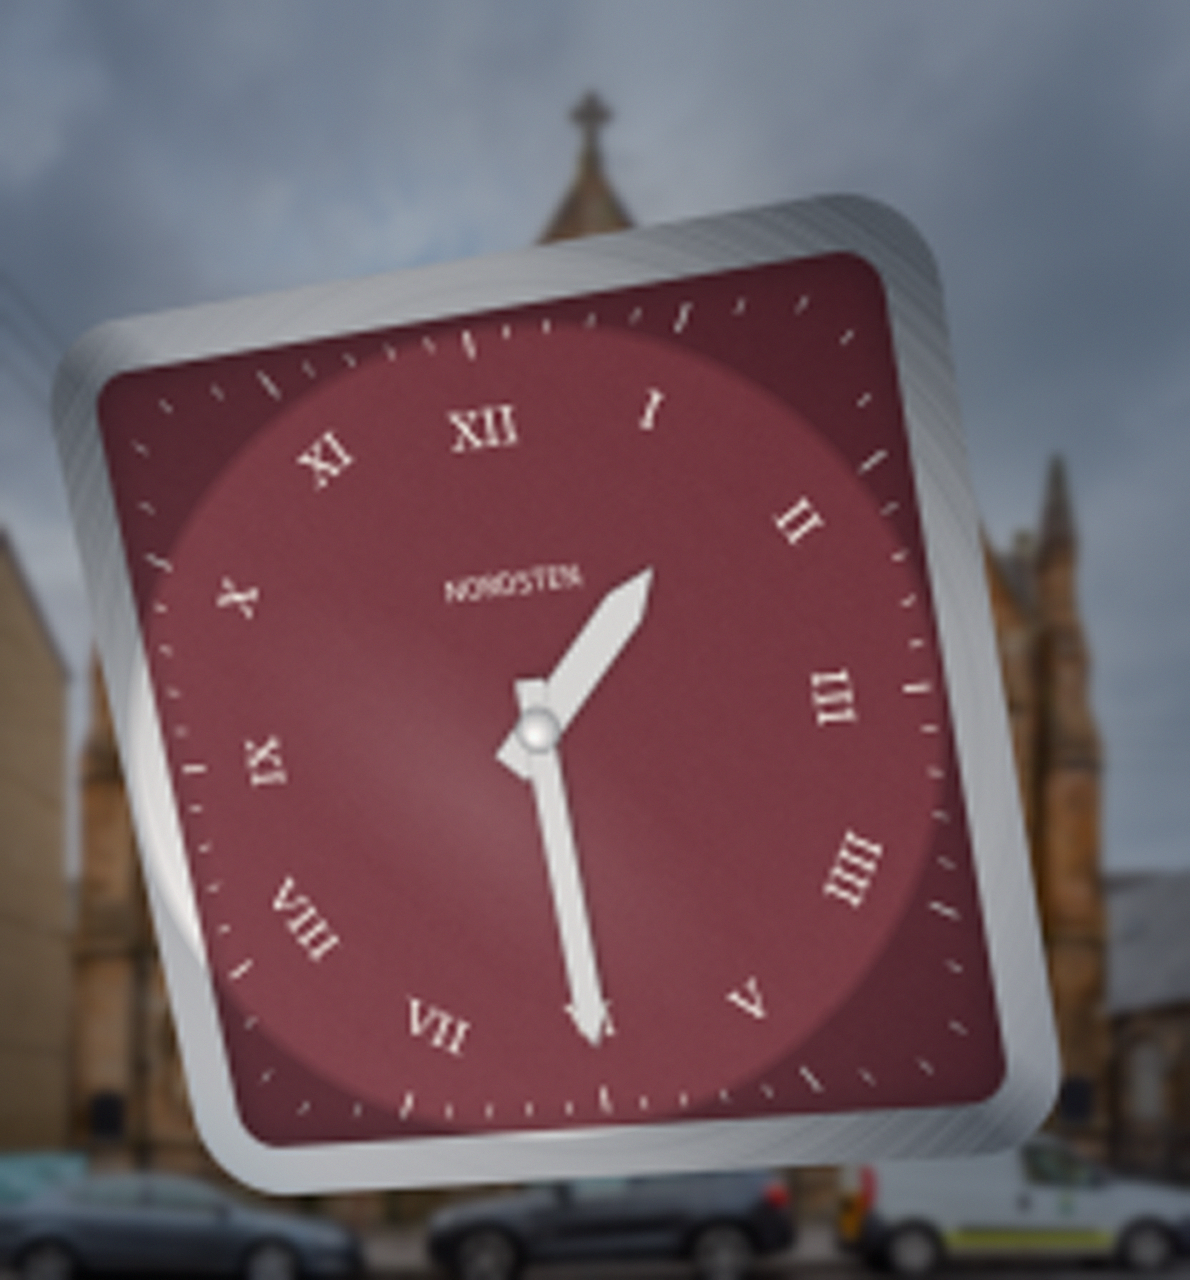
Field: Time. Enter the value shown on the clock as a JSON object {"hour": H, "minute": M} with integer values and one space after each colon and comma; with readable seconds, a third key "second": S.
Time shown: {"hour": 1, "minute": 30}
